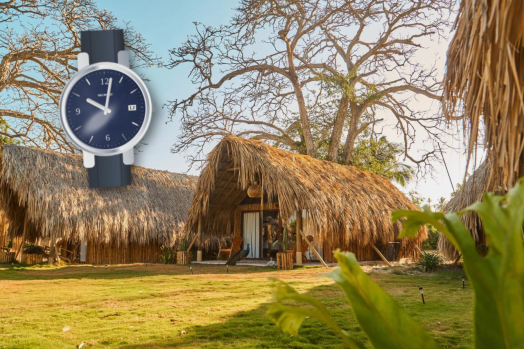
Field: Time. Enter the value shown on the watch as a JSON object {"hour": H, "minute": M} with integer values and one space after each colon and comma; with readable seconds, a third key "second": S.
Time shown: {"hour": 10, "minute": 2}
